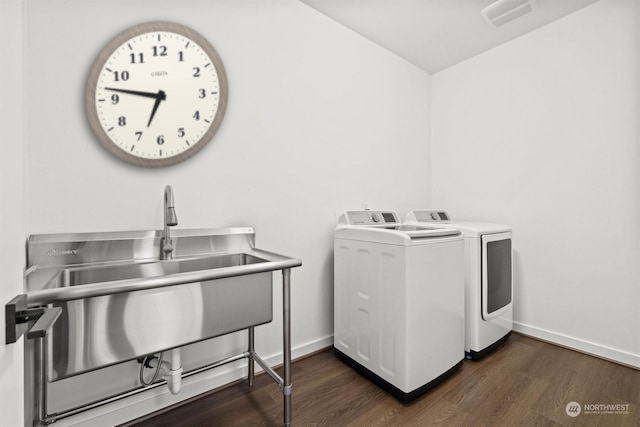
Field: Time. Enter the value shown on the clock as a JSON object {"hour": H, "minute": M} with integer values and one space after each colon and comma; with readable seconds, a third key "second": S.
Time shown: {"hour": 6, "minute": 47}
